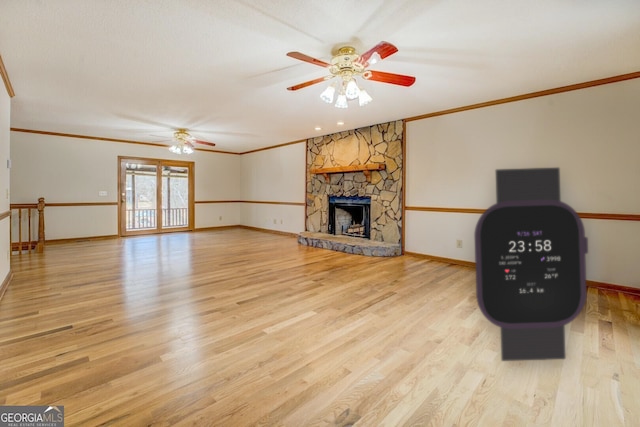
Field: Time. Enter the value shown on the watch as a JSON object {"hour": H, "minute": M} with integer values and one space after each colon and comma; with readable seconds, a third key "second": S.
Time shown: {"hour": 23, "minute": 58}
